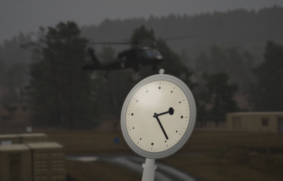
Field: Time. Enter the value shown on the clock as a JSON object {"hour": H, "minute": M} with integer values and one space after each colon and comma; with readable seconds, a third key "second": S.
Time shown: {"hour": 2, "minute": 24}
